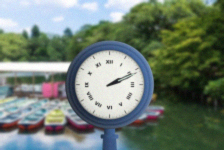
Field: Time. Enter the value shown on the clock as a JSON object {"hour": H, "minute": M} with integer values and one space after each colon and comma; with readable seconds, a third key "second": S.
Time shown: {"hour": 2, "minute": 11}
